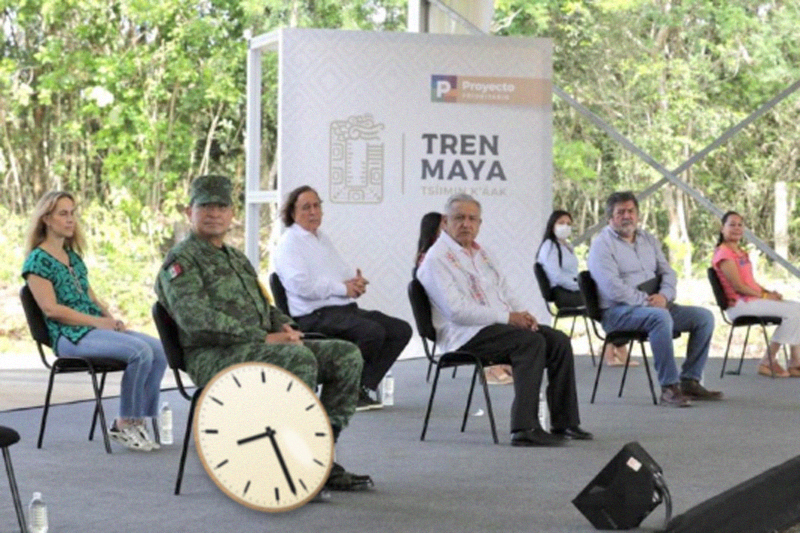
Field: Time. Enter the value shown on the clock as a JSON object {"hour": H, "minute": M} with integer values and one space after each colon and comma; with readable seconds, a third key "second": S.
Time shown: {"hour": 8, "minute": 27}
